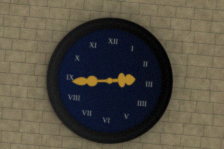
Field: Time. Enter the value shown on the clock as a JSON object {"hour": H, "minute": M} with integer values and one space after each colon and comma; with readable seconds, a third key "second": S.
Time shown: {"hour": 2, "minute": 44}
